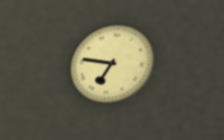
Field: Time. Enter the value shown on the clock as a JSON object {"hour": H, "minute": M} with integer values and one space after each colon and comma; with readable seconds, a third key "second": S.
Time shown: {"hour": 6, "minute": 46}
